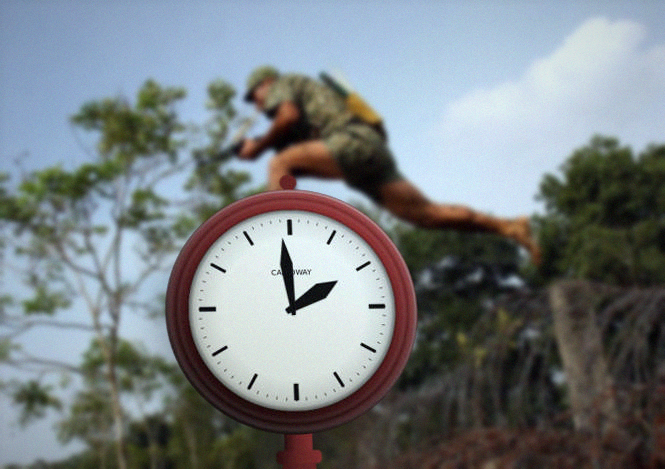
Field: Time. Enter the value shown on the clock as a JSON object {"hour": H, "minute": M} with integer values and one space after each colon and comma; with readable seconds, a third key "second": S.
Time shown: {"hour": 1, "minute": 59}
